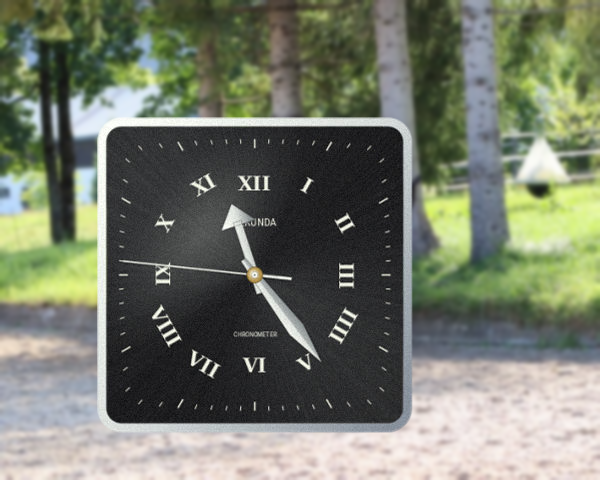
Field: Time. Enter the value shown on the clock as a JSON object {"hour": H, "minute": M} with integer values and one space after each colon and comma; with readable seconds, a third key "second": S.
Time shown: {"hour": 11, "minute": 23, "second": 46}
